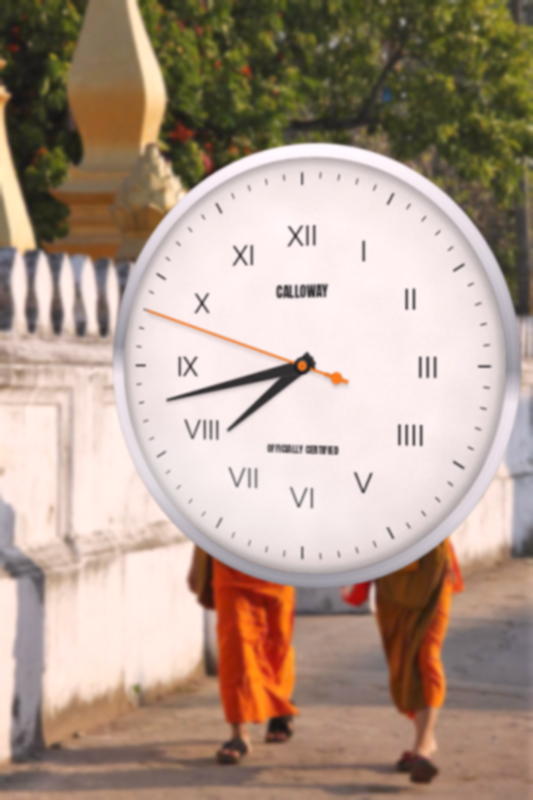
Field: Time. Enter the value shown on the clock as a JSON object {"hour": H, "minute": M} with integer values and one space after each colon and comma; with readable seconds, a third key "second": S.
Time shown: {"hour": 7, "minute": 42, "second": 48}
